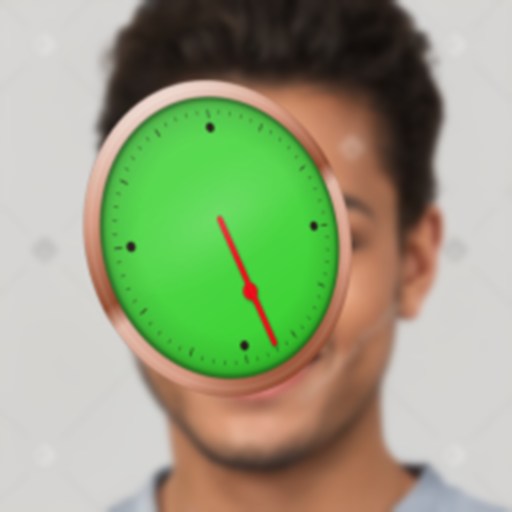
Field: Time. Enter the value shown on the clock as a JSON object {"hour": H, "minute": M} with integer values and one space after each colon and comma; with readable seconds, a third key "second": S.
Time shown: {"hour": 5, "minute": 27}
